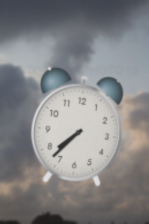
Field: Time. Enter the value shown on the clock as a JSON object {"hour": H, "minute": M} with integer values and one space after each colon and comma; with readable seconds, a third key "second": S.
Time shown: {"hour": 7, "minute": 37}
